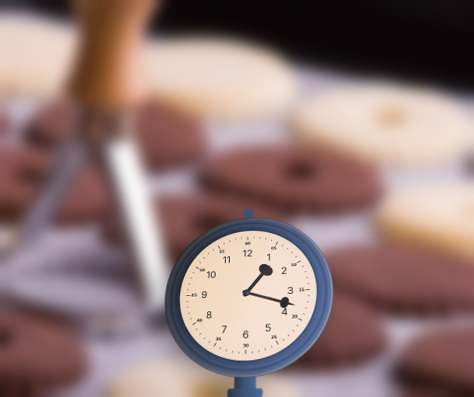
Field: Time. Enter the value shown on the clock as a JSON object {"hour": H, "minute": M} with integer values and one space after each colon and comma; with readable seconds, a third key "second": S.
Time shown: {"hour": 1, "minute": 18}
